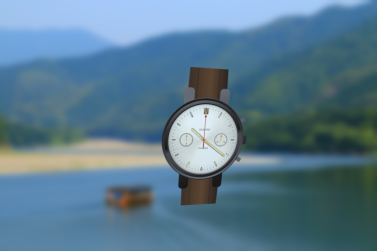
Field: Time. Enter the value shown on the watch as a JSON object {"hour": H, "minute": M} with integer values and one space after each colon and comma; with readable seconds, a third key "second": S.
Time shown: {"hour": 10, "minute": 21}
